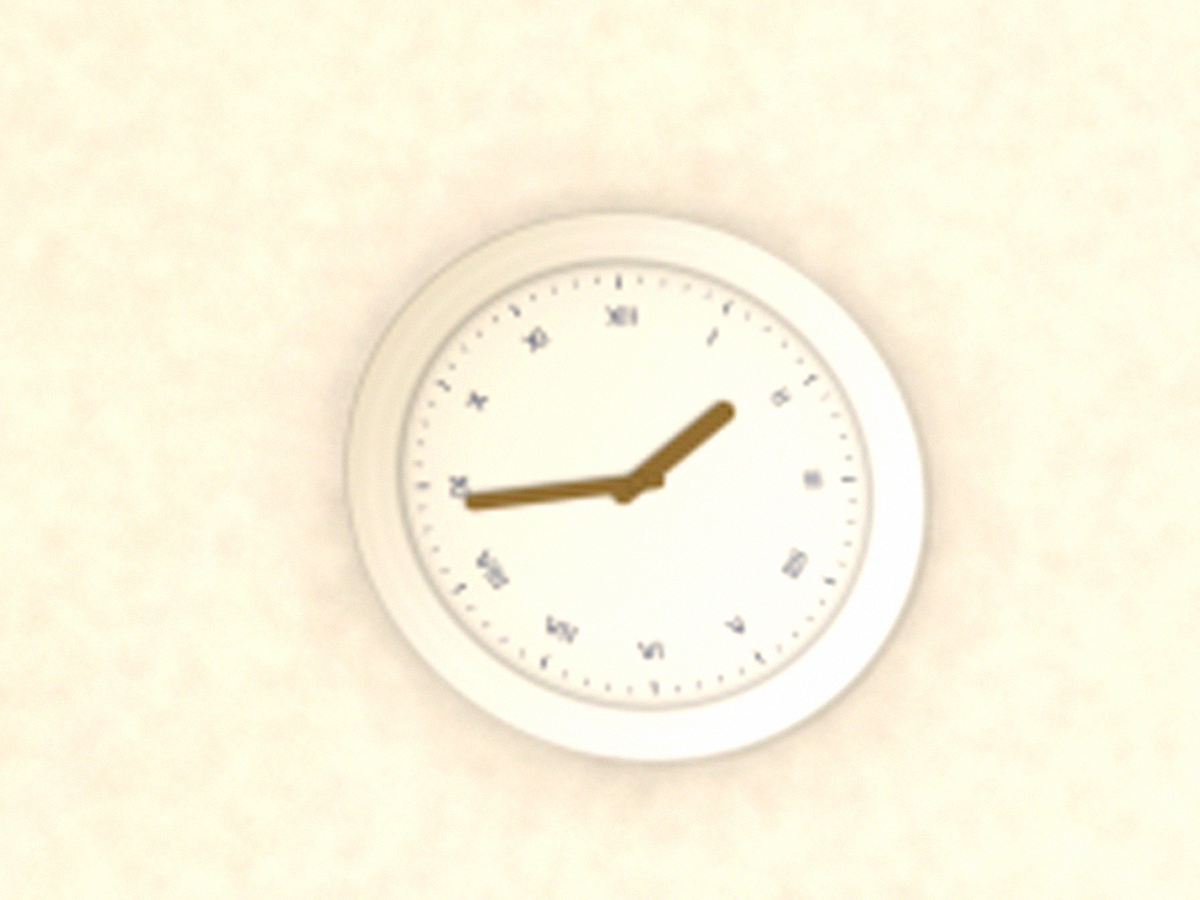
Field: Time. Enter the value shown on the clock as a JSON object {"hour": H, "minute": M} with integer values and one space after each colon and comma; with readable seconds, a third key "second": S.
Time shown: {"hour": 1, "minute": 44}
